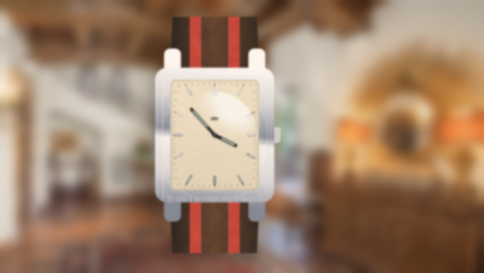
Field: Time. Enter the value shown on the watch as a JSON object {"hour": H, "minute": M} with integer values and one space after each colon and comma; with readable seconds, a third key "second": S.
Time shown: {"hour": 3, "minute": 53}
